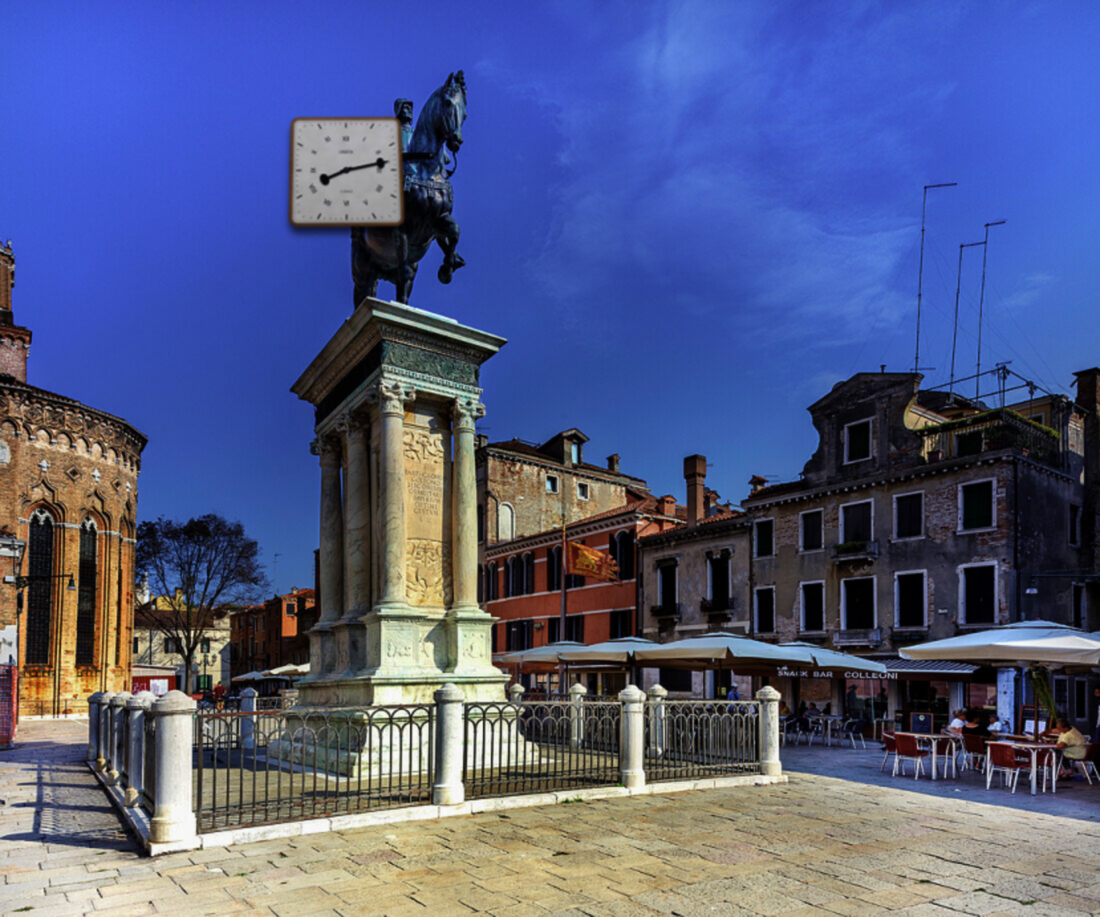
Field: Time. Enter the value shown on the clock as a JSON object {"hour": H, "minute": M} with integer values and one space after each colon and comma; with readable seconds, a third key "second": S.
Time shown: {"hour": 8, "minute": 13}
